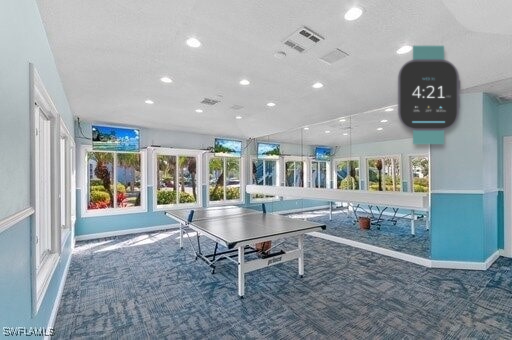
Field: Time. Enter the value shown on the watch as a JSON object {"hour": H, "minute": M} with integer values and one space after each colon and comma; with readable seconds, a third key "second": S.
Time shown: {"hour": 4, "minute": 21}
